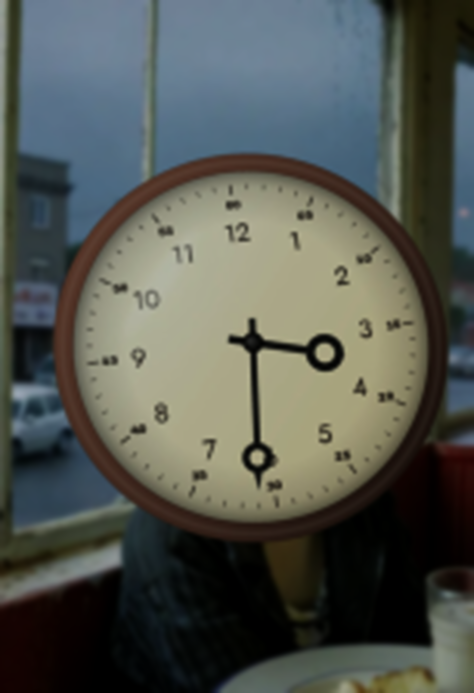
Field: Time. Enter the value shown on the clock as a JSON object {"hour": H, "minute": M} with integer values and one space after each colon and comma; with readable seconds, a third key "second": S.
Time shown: {"hour": 3, "minute": 31}
